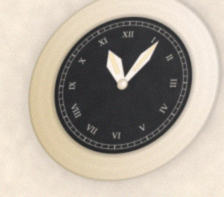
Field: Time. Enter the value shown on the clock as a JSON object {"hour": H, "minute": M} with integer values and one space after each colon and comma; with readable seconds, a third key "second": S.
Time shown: {"hour": 11, "minute": 6}
